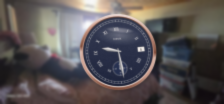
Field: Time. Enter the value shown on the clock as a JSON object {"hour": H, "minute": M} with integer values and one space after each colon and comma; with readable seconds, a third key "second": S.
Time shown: {"hour": 9, "minute": 29}
